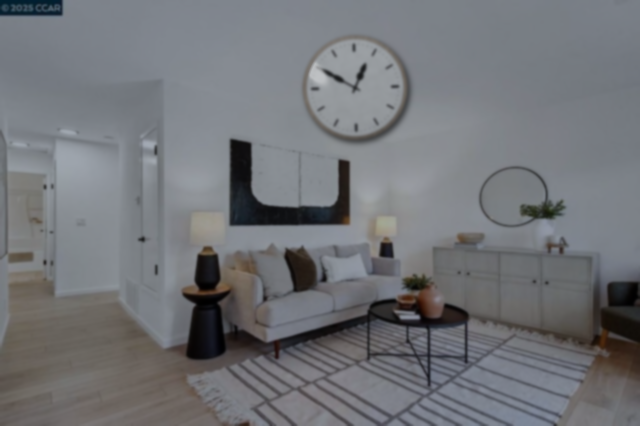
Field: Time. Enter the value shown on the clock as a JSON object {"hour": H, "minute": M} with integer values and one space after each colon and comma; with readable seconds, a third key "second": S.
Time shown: {"hour": 12, "minute": 50}
